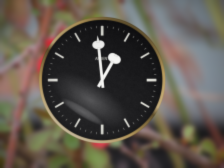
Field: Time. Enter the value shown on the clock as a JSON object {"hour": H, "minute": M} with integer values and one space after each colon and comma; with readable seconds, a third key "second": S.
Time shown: {"hour": 12, "minute": 59}
